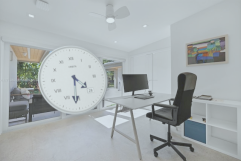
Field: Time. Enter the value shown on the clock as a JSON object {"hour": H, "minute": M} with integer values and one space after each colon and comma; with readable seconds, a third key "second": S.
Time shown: {"hour": 4, "minute": 31}
